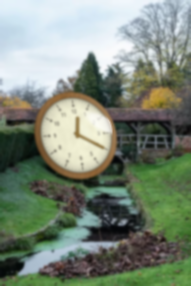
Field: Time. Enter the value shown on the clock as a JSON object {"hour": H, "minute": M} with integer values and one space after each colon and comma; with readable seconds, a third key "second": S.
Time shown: {"hour": 12, "minute": 20}
